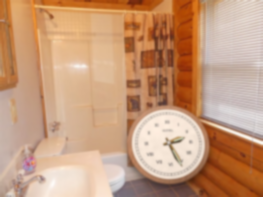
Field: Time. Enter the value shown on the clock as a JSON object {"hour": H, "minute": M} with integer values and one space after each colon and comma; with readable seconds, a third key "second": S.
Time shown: {"hour": 2, "minute": 26}
